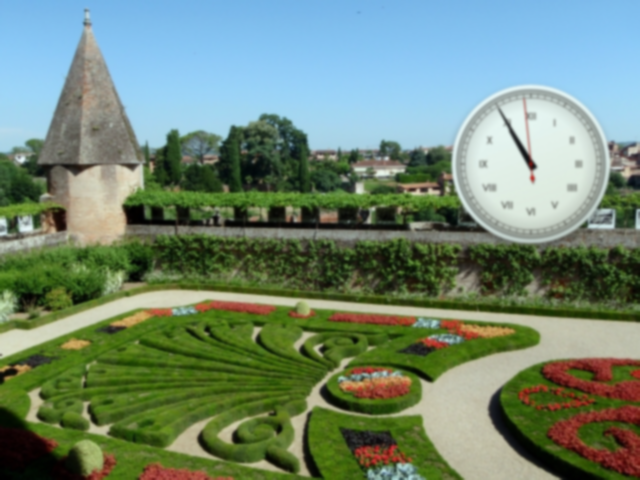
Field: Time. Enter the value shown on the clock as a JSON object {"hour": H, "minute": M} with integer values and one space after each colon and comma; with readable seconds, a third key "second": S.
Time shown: {"hour": 10, "minute": 54, "second": 59}
